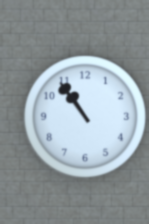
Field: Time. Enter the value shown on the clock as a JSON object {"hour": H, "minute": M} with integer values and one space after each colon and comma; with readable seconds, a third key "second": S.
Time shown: {"hour": 10, "minute": 54}
